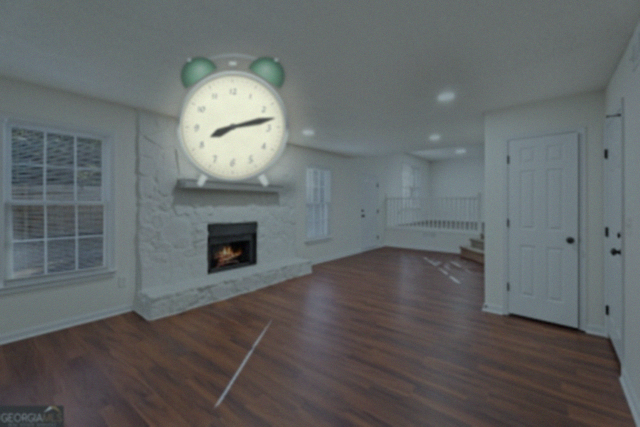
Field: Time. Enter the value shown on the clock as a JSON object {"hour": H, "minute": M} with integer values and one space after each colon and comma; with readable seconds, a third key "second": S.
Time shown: {"hour": 8, "minute": 13}
